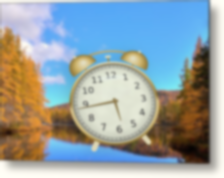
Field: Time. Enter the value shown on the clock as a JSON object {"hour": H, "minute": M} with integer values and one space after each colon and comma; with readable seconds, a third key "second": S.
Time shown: {"hour": 5, "minute": 44}
